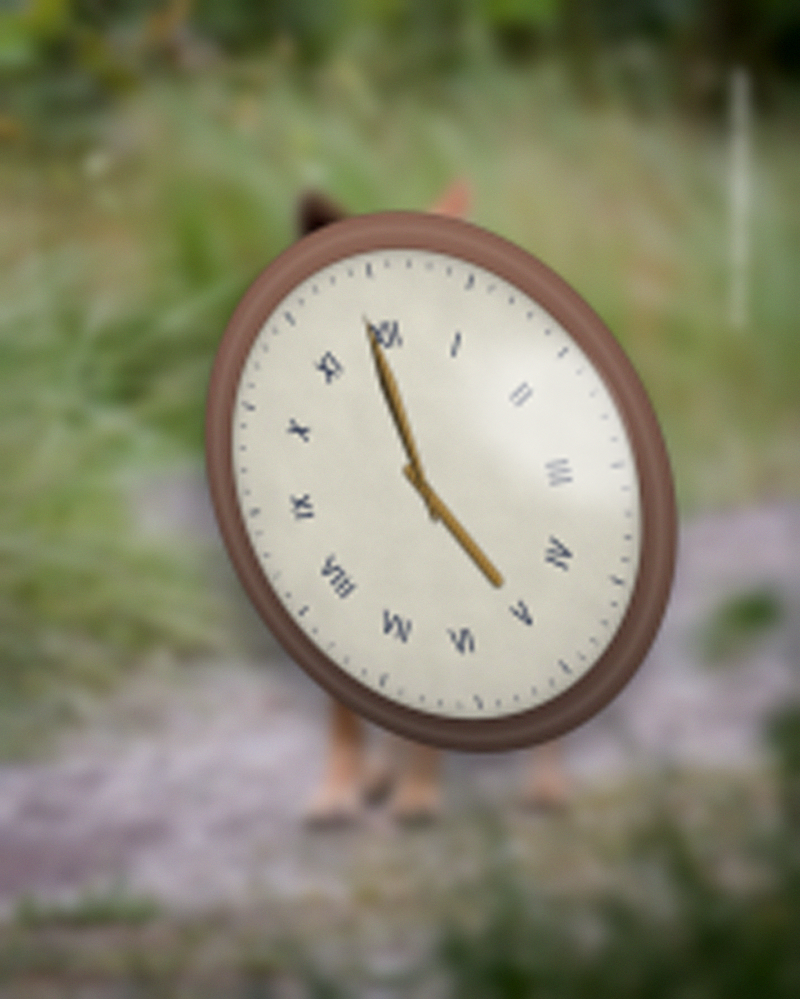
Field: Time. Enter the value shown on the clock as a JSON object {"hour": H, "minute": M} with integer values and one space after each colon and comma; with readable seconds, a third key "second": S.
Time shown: {"hour": 4, "minute": 59}
